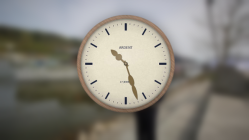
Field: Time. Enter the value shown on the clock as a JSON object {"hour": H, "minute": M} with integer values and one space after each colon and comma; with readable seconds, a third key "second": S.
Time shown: {"hour": 10, "minute": 27}
